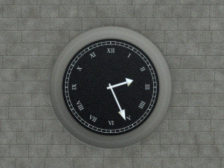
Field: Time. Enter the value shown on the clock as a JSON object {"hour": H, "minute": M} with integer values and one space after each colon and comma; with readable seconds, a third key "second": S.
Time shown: {"hour": 2, "minute": 26}
